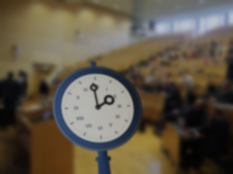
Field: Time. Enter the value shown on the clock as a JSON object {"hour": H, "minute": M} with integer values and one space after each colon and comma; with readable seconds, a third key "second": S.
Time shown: {"hour": 1, "minute": 59}
